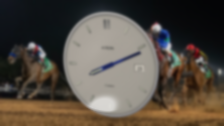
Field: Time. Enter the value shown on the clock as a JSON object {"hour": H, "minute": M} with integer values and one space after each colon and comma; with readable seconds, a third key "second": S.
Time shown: {"hour": 8, "minute": 11}
